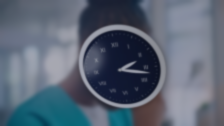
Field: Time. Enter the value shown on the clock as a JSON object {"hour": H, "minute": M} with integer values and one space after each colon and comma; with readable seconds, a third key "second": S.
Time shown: {"hour": 2, "minute": 17}
